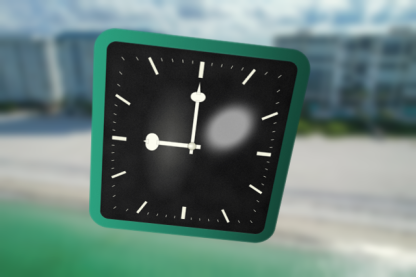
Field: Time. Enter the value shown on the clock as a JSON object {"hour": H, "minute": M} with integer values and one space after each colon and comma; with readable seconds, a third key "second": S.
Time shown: {"hour": 9, "minute": 0}
